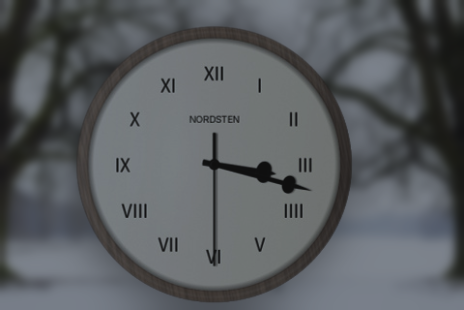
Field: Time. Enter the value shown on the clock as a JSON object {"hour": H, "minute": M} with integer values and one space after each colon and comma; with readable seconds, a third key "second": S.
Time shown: {"hour": 3, "minute": 17, "second": 30}
